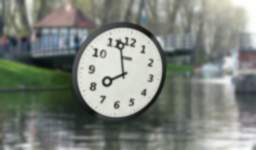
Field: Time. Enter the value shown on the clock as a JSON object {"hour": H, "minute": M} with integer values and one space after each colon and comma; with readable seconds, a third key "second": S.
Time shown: {"hour": 7, "minute": 57}
